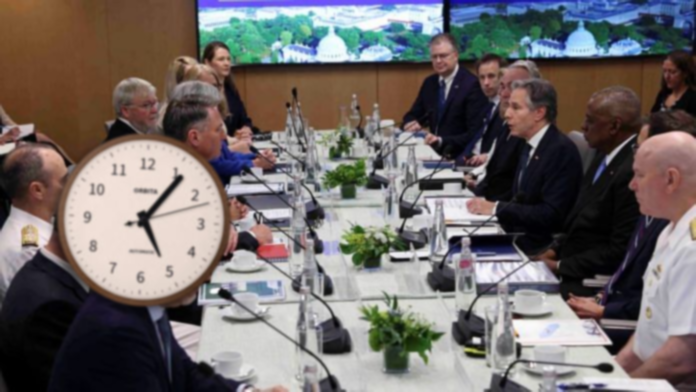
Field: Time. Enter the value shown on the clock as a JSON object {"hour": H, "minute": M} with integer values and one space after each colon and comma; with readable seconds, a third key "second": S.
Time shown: {"hour": 5, "minute": 6, "second": 12}
